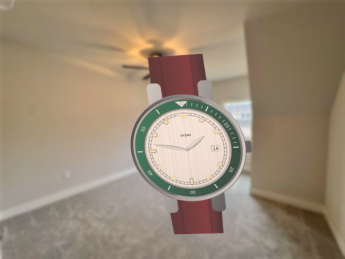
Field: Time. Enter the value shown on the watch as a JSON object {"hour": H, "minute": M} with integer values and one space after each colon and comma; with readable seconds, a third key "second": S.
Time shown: {"hour": 1, "minute": 47}
